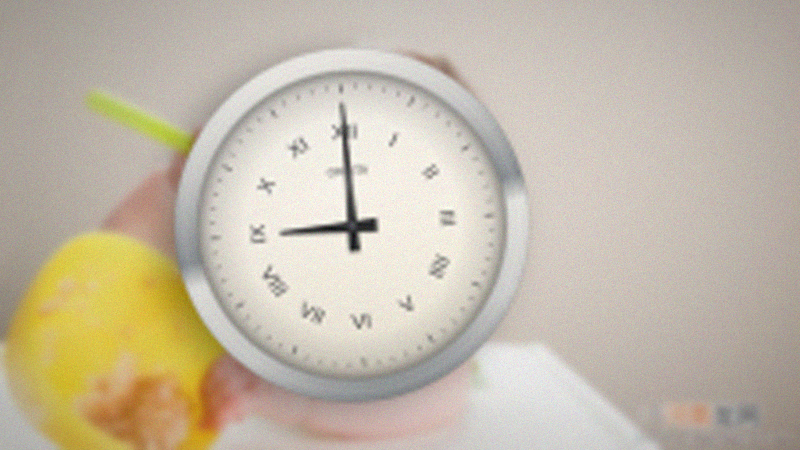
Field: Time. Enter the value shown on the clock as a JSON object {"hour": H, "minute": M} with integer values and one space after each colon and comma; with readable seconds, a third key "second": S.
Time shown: {"hour": 9, "minute": 0}
